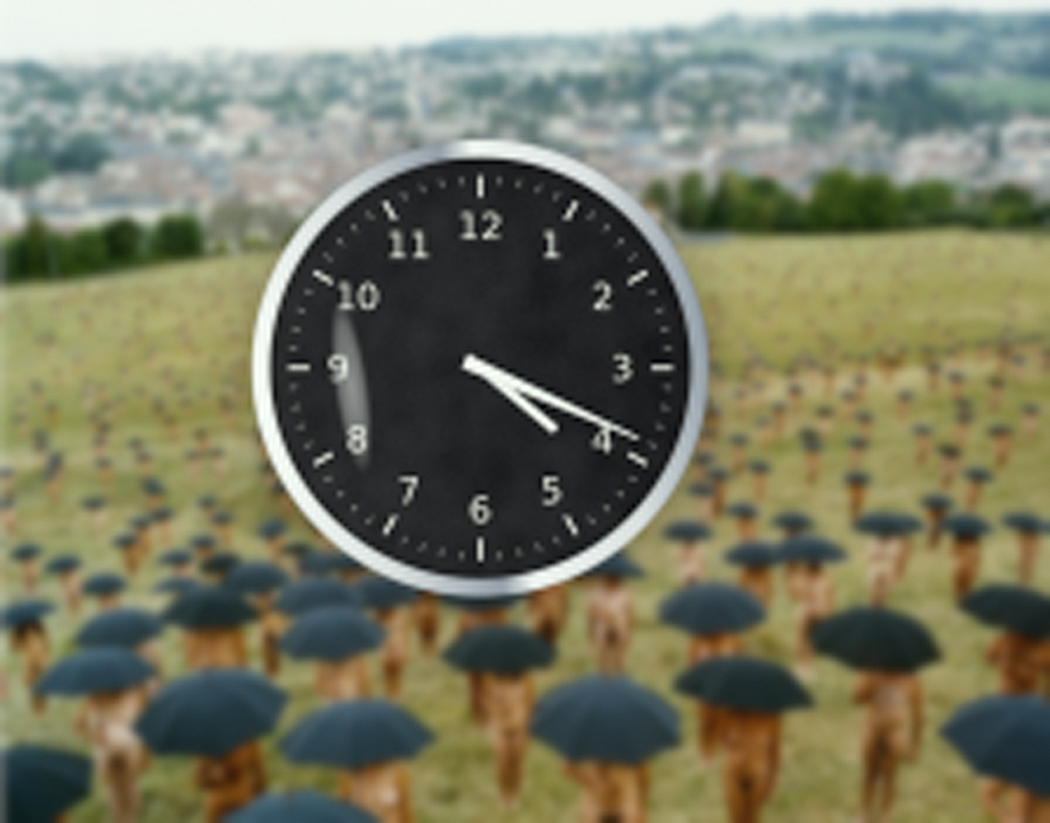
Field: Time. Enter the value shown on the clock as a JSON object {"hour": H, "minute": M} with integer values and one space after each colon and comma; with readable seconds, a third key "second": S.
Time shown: {"hour": 4, "minute": 19}
